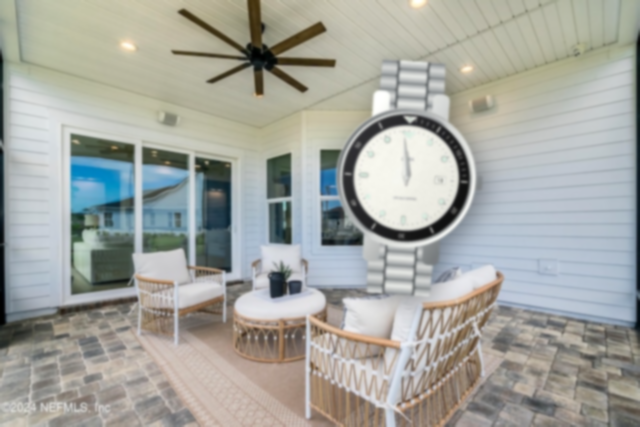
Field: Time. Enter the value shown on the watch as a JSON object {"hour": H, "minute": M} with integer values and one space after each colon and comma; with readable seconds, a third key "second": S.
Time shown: {"hour": 11, "minute": 59}
